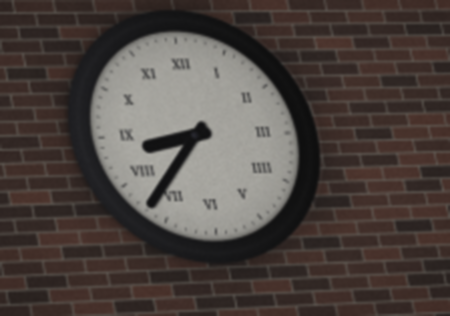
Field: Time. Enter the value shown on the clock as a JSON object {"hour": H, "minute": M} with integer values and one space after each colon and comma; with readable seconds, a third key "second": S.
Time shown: {"hour": 8, "minute": 37}
